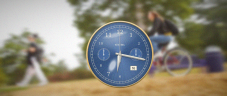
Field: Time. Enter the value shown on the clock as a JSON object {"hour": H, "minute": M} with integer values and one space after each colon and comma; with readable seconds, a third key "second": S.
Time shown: {"hour": 6, "minute": 17}
